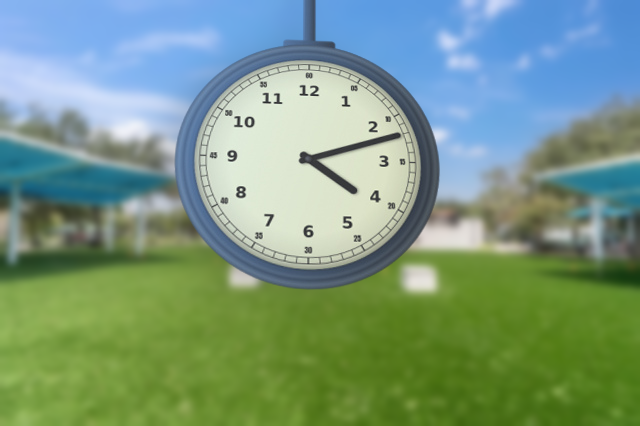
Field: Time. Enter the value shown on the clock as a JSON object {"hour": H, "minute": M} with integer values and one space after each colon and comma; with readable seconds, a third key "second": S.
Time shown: {"hour": 4, "minute": 12}
